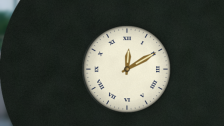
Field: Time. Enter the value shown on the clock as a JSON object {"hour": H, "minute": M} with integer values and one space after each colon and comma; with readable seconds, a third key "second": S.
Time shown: {"hour": 12, "minute": 10}
